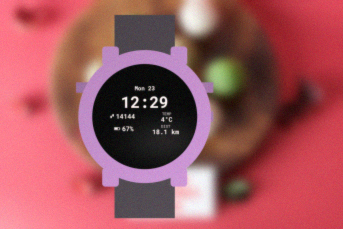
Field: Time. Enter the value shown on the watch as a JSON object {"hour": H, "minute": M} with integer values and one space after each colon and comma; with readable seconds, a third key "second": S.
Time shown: {"hour": 12, "minute": 29}
